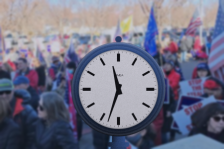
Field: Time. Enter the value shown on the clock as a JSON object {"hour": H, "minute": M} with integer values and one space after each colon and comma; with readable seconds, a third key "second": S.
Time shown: {"hour": 11, "minute": 33}
